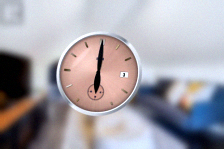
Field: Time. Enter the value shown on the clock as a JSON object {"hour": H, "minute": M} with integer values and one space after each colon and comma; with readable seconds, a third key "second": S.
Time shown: {"hour": 6, "minute": 0}
